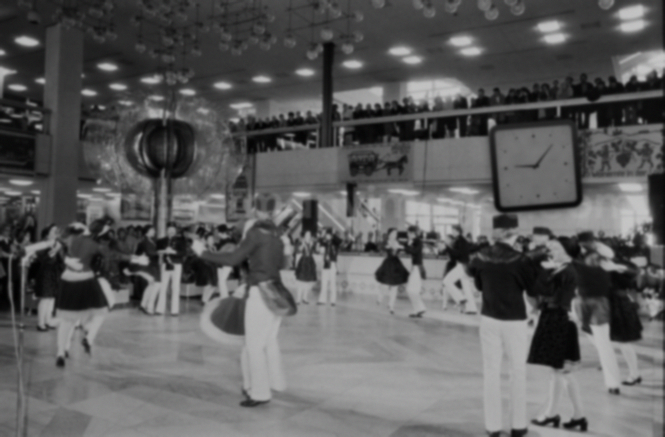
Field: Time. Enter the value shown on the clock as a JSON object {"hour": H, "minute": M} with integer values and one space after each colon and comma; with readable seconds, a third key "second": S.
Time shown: {"hour": 9, "minute": 7}
